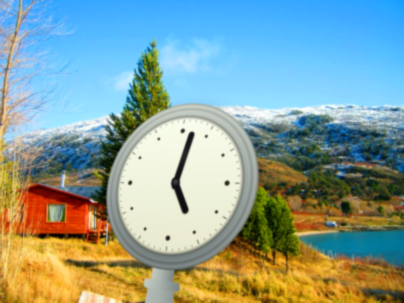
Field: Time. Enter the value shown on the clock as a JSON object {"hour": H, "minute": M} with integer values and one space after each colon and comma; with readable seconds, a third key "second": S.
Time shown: {"hour": 5, "minute": 2}
